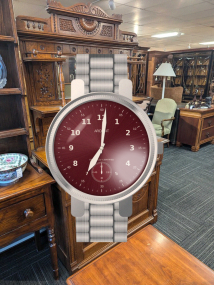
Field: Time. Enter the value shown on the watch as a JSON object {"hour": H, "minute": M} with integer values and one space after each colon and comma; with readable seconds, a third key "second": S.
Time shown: {"hour": 7, "minute": 1}
